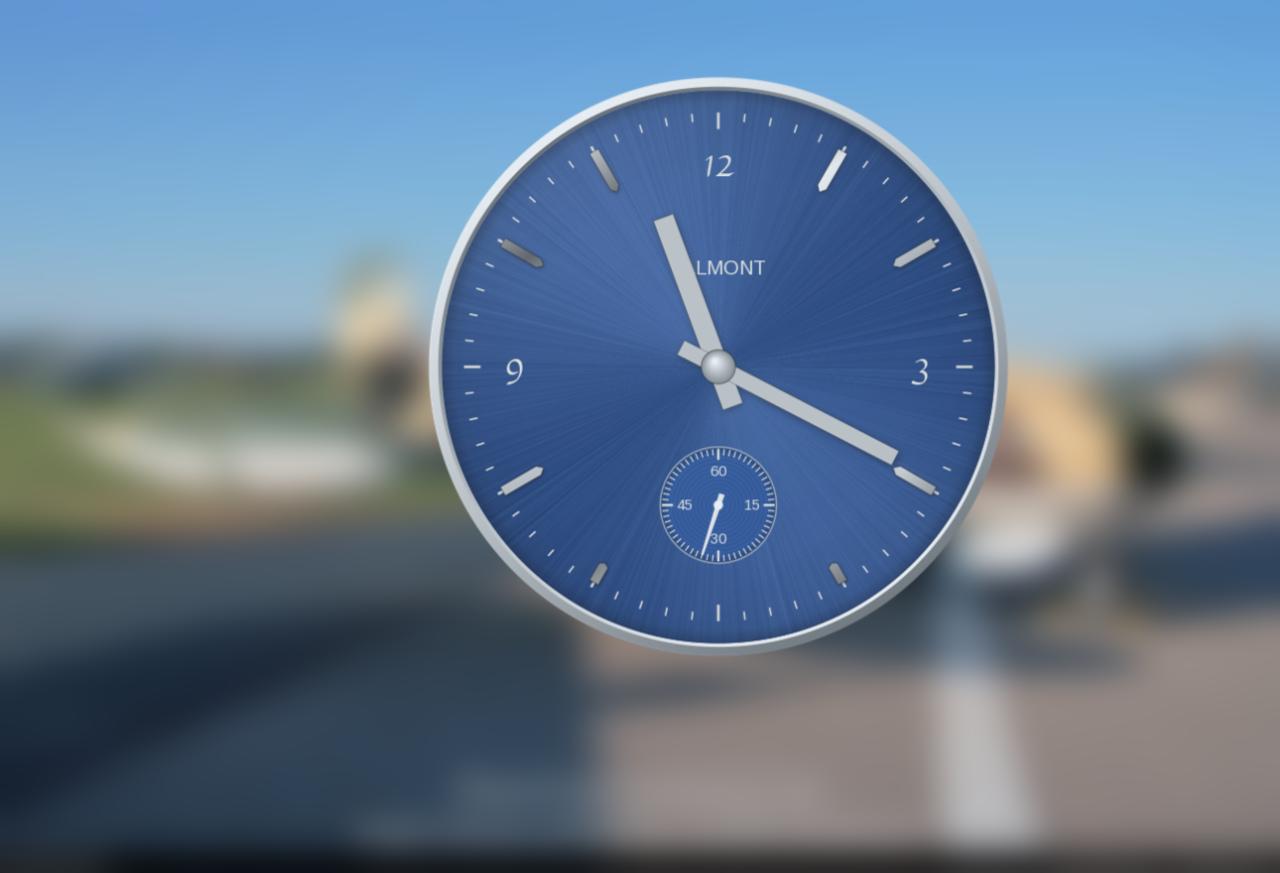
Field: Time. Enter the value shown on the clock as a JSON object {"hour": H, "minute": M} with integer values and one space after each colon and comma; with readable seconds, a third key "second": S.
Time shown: {"hour": 11, "minute": 19, "second": 33}
